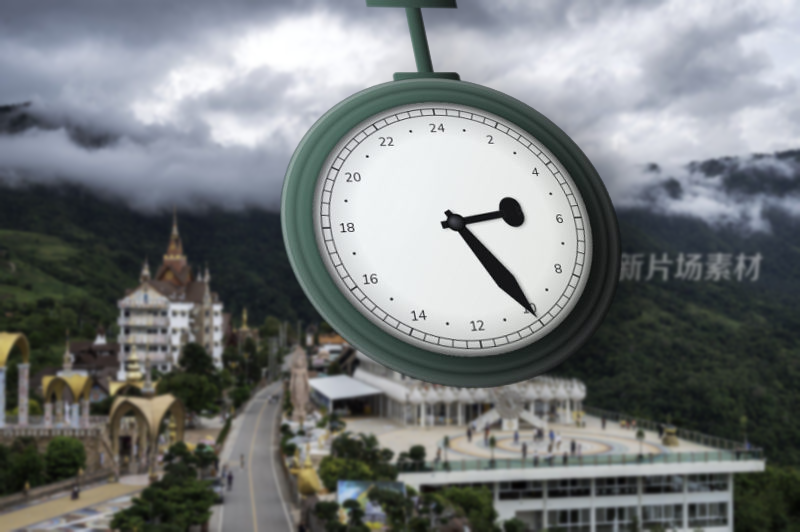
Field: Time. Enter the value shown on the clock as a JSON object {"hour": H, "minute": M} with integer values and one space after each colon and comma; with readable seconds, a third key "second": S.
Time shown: {"hour": 5, "minute": 25}
